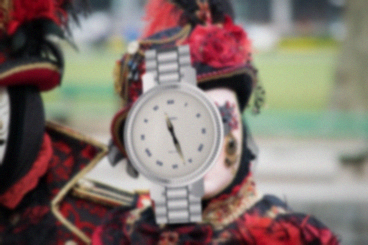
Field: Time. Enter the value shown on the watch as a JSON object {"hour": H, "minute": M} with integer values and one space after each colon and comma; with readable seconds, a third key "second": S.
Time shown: {"hour": 11, "minute": 27}
